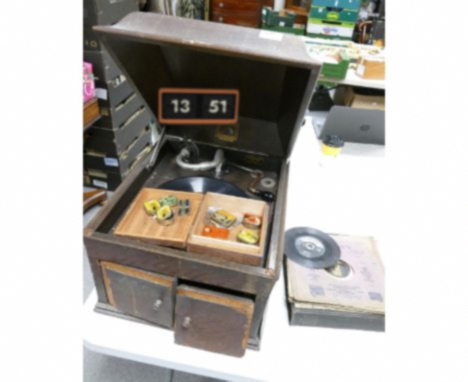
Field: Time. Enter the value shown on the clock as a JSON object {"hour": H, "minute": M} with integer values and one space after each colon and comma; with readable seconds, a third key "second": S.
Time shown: {"hour": 13, "minute": 51}
